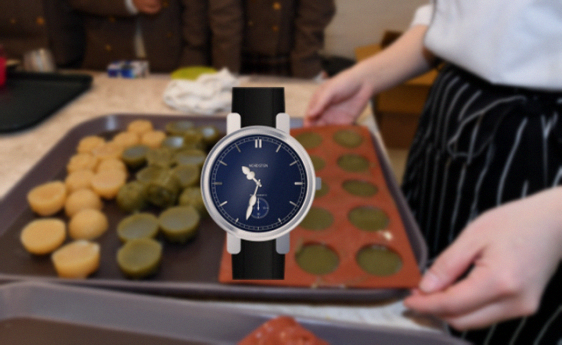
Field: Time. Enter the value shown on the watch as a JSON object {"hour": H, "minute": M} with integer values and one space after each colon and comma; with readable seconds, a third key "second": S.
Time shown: {"hour": 10, "minute": 33}
